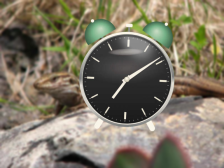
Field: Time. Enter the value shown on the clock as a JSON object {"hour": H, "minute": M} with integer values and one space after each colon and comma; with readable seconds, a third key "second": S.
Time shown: {"hour": 7, "minute": 9}
